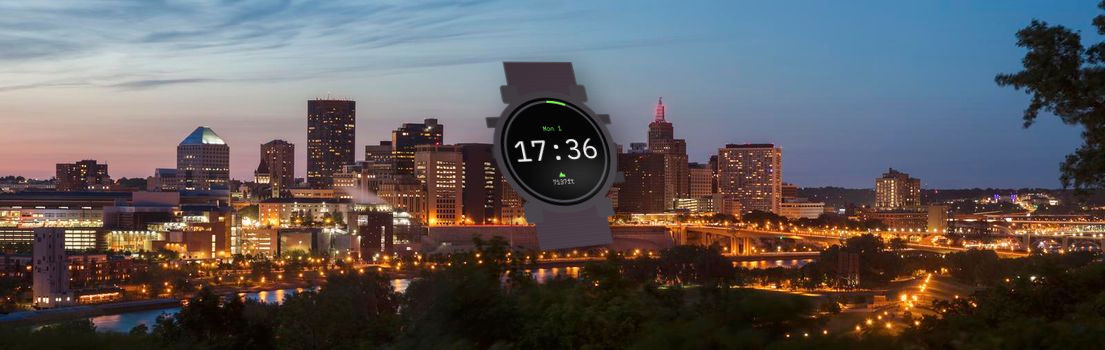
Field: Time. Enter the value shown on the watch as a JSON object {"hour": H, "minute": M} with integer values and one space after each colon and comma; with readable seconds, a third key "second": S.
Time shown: {"hour": 17, "minute": 36}
